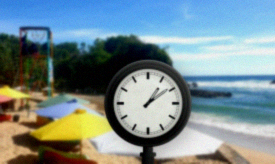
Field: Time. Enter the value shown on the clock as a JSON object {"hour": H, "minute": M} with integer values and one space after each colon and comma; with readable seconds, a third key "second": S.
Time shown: {"hour": 1, "minute": 9}
